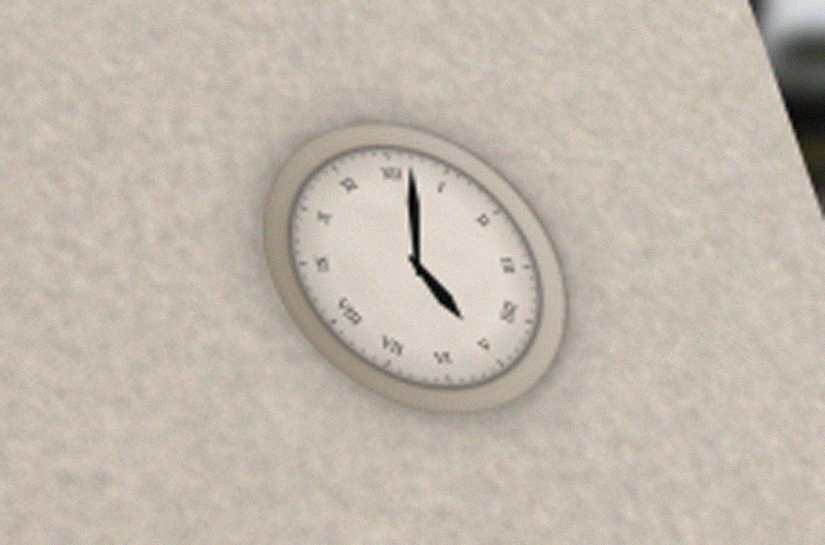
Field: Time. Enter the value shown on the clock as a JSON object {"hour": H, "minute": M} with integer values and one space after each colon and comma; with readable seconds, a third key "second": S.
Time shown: {"hour": 5, "minute": 2}
